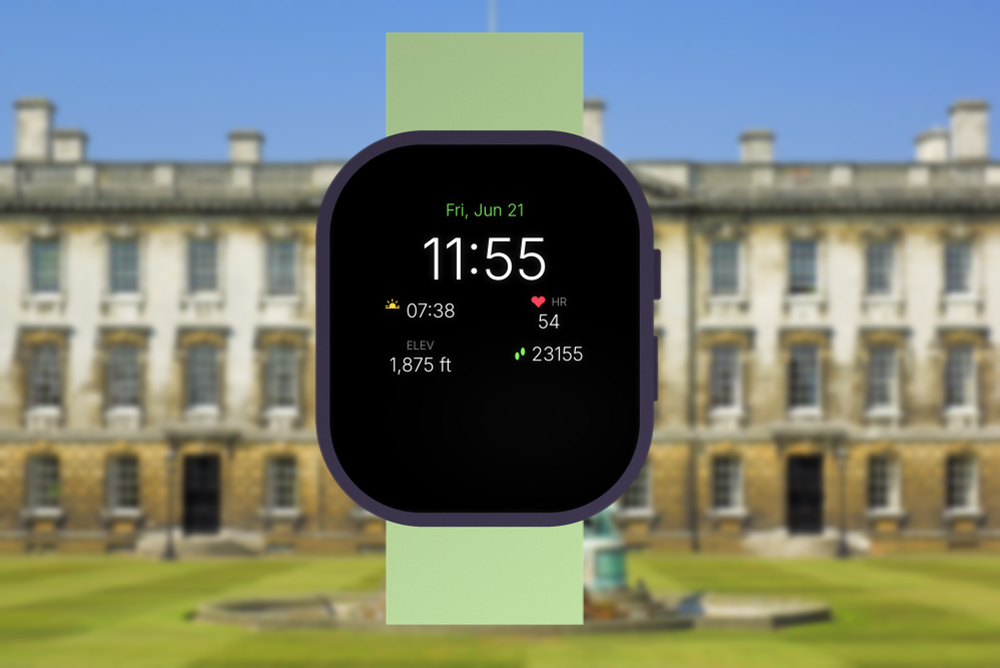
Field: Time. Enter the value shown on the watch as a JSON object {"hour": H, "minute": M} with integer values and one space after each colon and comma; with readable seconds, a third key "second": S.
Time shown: {"hour": 11, "minute": 55}
